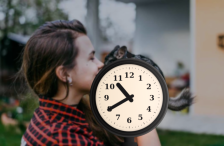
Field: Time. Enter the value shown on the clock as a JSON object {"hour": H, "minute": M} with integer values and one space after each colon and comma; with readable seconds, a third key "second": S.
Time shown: {"hour": 10, "minute": 40}
